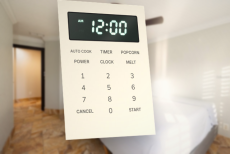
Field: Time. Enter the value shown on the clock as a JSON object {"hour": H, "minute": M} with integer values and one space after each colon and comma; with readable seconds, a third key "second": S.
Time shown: {"hour": 12, "minute": 0}
